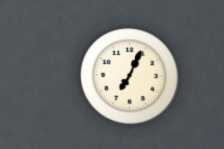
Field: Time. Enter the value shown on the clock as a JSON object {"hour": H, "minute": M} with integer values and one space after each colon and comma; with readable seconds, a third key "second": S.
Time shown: {"hour": 7, "minute": 4}
